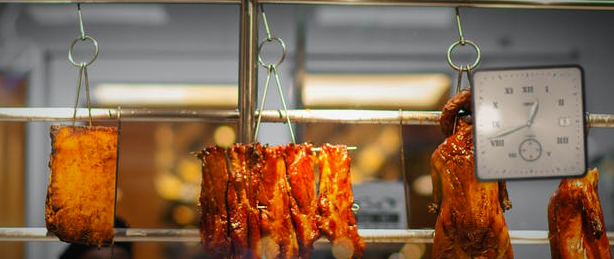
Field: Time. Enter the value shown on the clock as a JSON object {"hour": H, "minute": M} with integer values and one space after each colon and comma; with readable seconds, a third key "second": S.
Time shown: {"hour": 12, "minute": 42}
